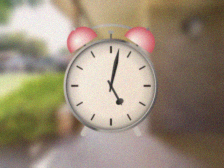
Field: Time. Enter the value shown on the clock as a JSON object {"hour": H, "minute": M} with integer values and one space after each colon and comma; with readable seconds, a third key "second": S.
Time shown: {"hour": 5, "minute": 2}
